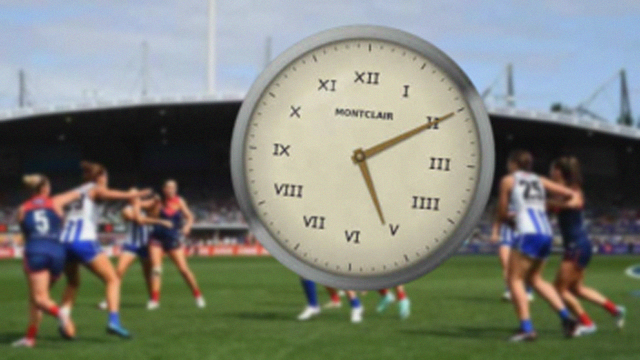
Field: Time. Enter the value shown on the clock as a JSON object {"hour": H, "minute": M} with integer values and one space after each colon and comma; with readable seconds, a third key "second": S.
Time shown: {"hour": 5, "minute": 10}
